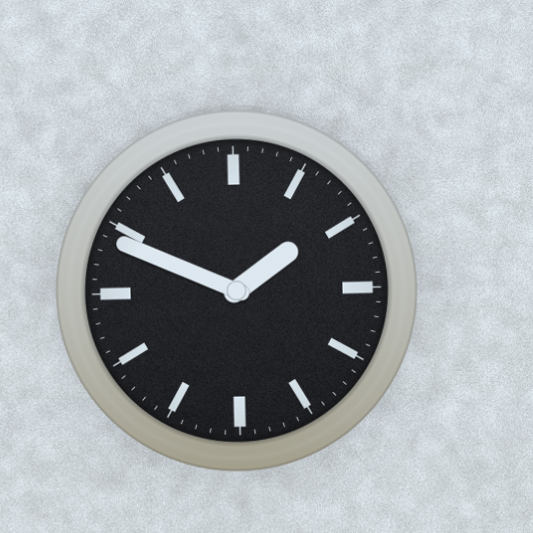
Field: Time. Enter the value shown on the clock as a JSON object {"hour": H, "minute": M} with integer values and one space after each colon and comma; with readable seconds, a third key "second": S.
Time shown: {"hour": 1, "minute": 49}
